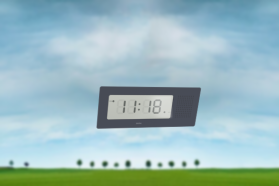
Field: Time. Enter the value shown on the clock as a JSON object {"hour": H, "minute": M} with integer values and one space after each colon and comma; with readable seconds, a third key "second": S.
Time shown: {"hour": 11, "minute": 18}
